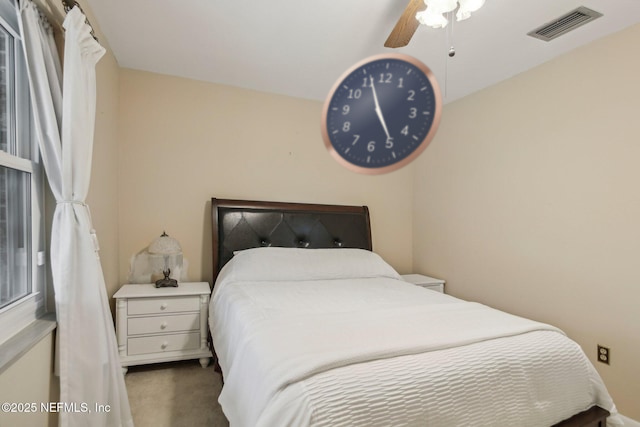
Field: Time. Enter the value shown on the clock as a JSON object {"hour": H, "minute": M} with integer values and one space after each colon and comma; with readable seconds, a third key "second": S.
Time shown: {"hour": 4, "minute": 56}
